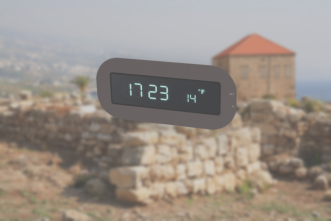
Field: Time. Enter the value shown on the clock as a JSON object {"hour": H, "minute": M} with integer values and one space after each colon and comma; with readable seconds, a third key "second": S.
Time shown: {"hour": 17, "minute": 23}
